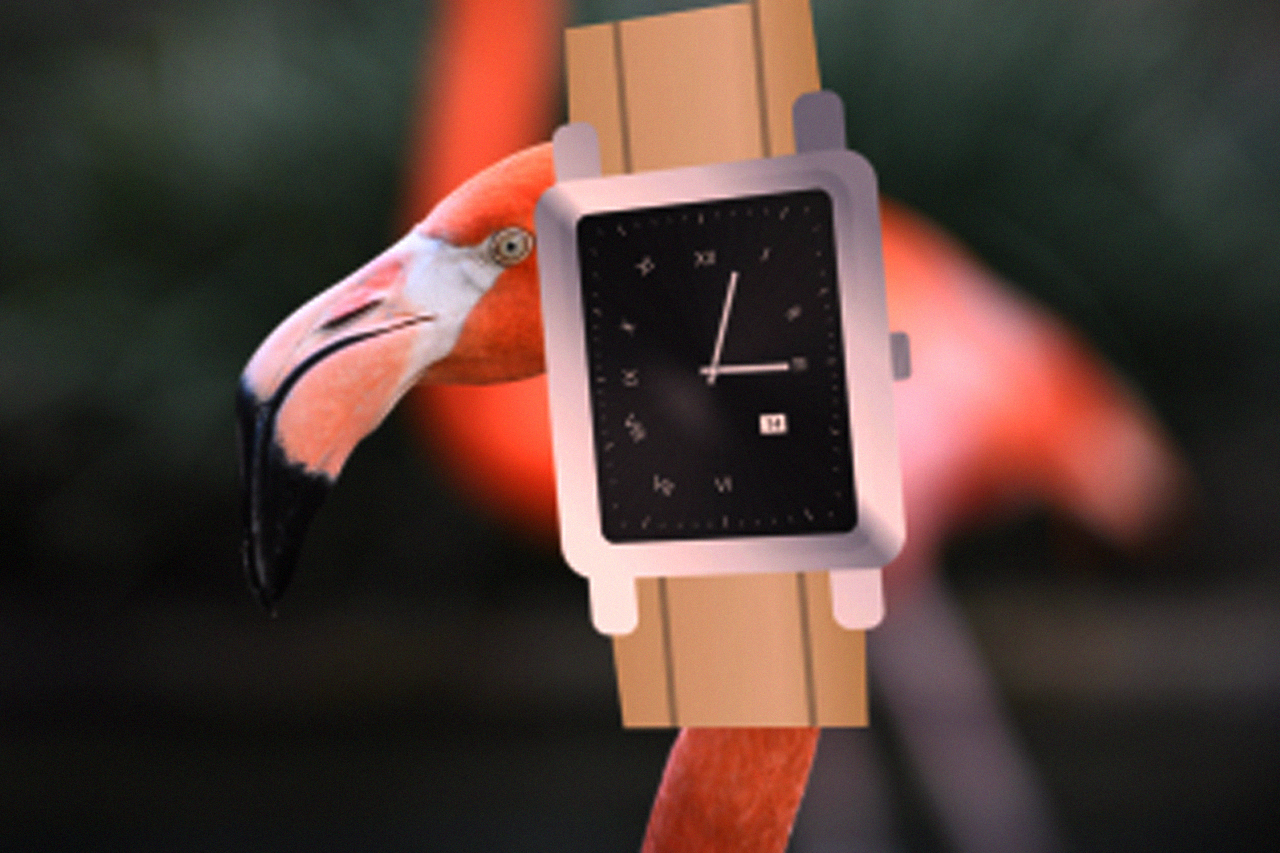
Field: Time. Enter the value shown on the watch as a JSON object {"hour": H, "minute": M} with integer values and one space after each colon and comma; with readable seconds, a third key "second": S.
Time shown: {"hour": 3, "minute": 3}
